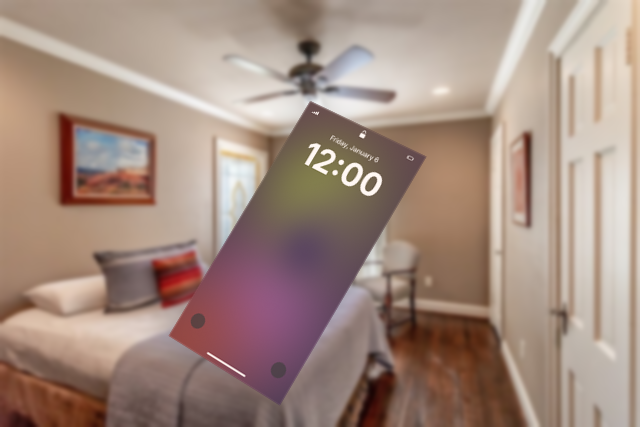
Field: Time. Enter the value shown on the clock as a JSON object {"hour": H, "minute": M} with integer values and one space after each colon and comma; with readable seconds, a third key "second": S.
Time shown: {"hour": 12, "minute": 0}
